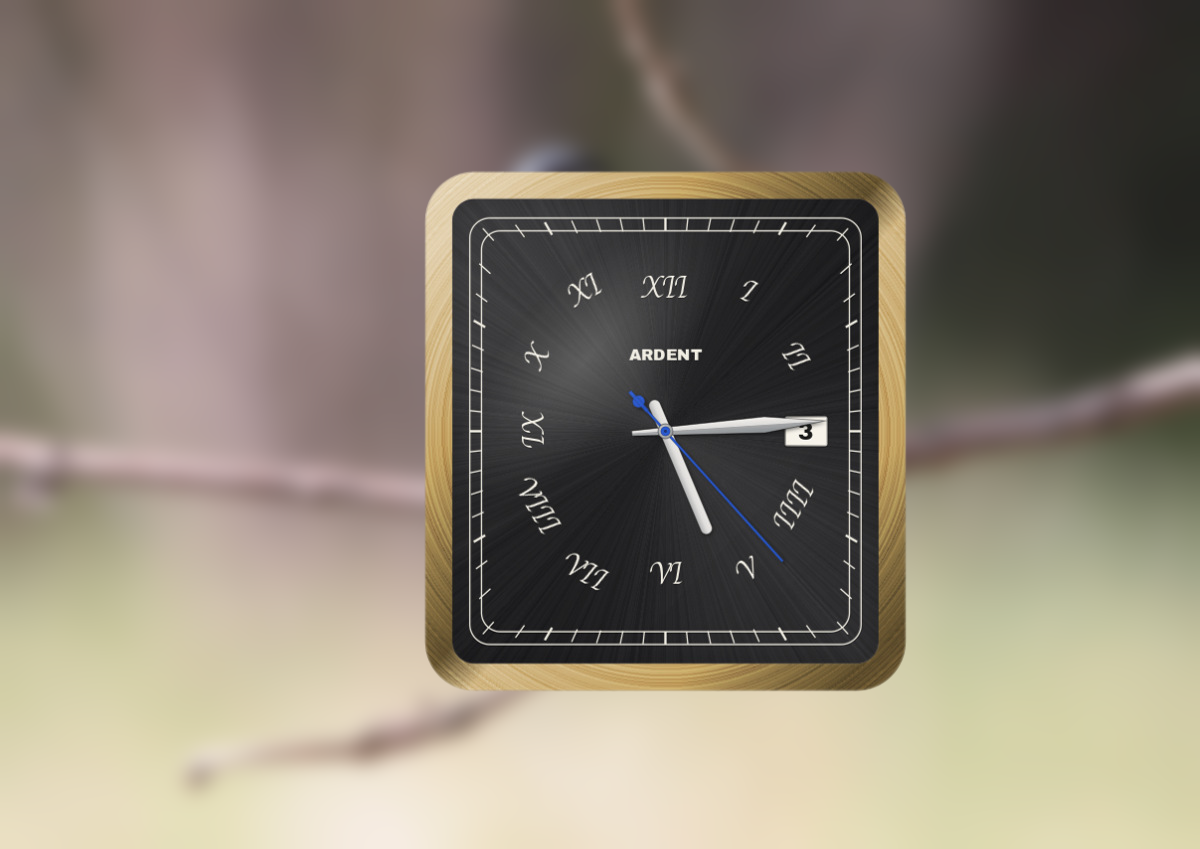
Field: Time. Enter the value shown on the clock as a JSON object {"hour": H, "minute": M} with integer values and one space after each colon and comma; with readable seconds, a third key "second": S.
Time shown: {"hour": 5, "minute": 14, "second": 23}
